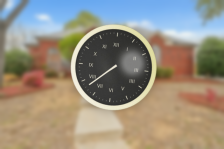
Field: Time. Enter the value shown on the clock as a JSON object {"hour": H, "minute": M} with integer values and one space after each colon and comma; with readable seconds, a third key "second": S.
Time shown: {"hour": 7, "minute": 38}
